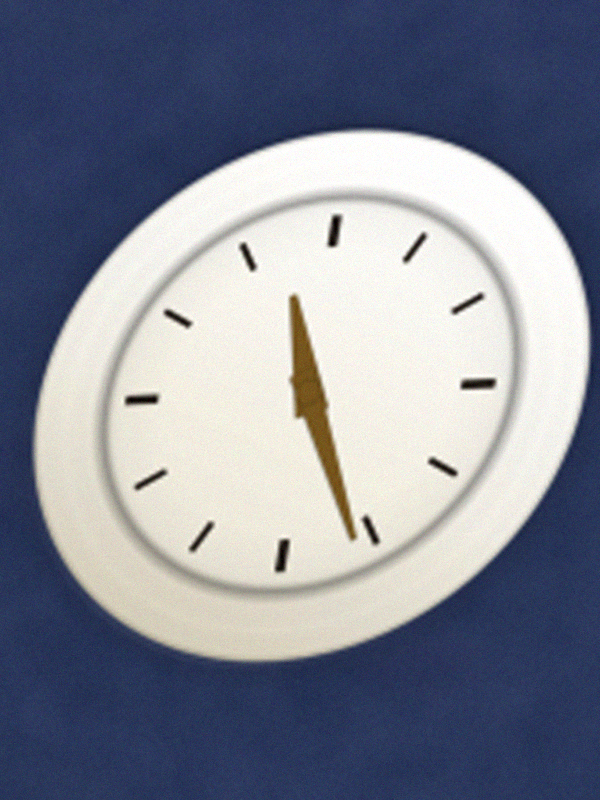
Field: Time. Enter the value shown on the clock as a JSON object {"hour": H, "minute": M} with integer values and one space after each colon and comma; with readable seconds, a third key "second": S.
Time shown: {"hour": 11, "minute": 26}
